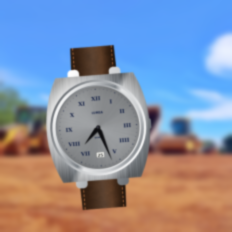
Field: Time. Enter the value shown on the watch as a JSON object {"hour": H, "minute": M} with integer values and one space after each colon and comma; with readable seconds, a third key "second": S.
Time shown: {"hour": 7, "minute": 27}
